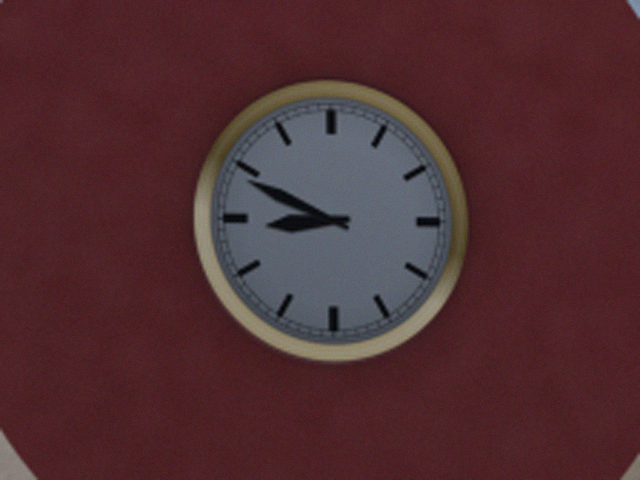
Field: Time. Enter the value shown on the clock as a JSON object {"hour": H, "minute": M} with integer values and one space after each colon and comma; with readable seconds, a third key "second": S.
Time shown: {"hour": 8, "minute": 49}
